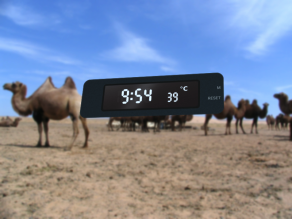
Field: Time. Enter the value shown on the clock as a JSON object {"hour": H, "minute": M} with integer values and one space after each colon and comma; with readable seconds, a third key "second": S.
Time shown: {"hour": 9, "minute": 54}
